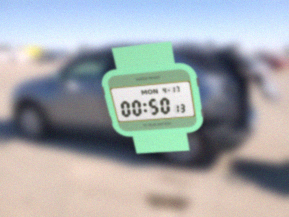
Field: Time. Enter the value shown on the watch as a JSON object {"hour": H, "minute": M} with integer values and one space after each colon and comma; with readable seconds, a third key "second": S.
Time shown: {"hour": 0, "minute": 50}
